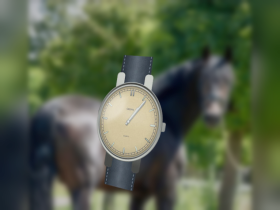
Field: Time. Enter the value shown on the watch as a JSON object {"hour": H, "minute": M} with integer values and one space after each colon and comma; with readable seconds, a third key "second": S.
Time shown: {"hour": 1, "minute": 6}
